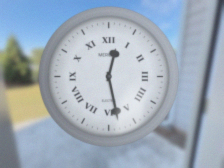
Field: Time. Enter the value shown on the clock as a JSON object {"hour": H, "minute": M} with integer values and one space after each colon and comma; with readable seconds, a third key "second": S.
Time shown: {"hour": 12, "minute": 28}
